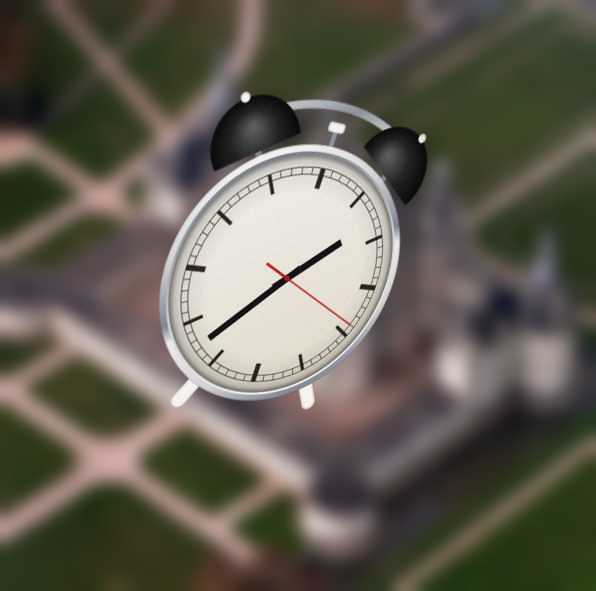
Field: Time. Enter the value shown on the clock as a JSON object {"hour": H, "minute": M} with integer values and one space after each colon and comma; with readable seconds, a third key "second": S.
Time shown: {"hour": 1, "minute": 37, "second": 19}
